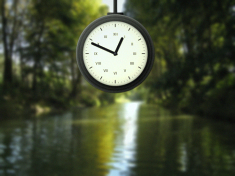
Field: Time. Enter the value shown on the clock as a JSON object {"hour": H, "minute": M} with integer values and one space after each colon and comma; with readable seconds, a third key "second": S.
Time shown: {"hour": 12, "minute": 49}
